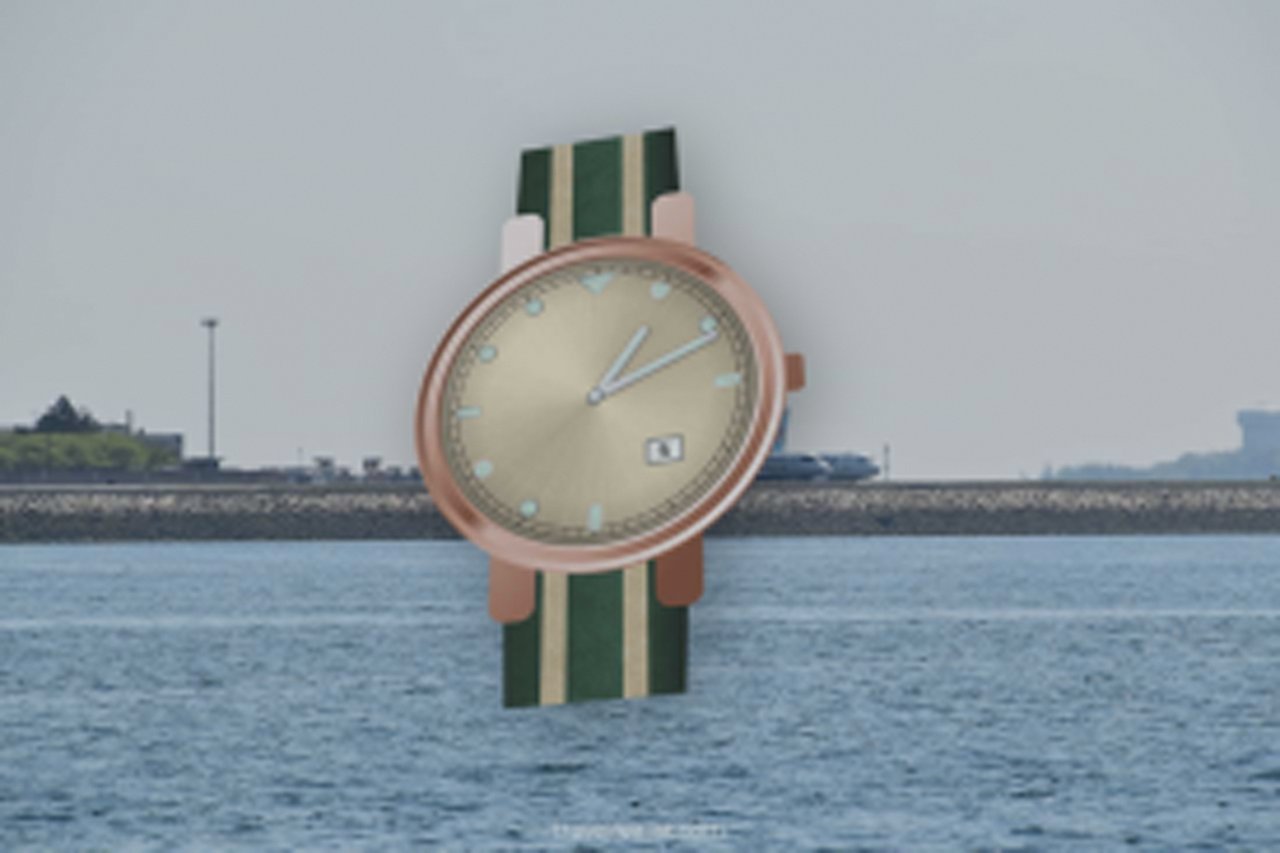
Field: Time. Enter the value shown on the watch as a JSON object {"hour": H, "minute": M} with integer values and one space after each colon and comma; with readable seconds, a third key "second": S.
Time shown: {"hour": 1, "minute": 11}
